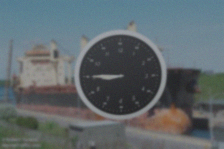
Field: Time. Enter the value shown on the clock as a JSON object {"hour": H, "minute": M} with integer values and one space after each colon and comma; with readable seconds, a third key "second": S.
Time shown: {"hour": 8, "minute": 45}
